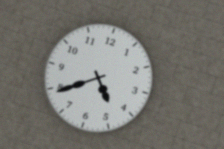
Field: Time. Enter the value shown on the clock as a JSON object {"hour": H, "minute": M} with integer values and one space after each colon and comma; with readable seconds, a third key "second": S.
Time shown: {"hour": 4, "minute": 39}
